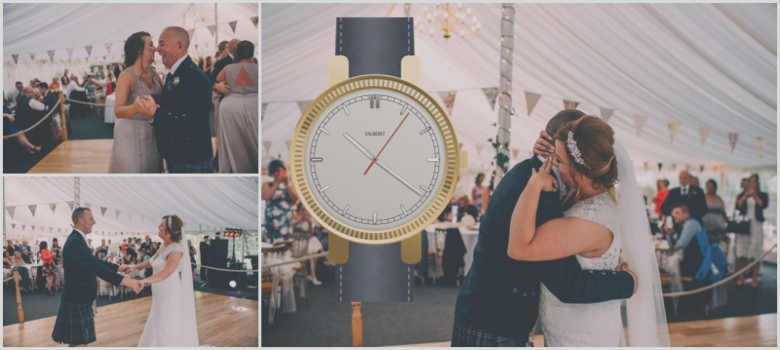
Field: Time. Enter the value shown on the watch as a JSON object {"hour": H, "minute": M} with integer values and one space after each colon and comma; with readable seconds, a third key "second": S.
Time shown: {"hour": 10, "minute": 21, "second": 6}
